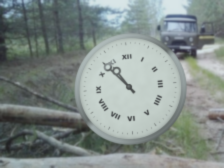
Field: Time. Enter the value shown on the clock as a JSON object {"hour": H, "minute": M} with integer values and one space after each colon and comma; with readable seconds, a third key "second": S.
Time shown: {"hour": 10, "minute": 53}
